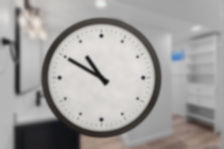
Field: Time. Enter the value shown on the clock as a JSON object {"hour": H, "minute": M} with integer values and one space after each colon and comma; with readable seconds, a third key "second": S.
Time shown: {"hour": 10, "minute": 50}
